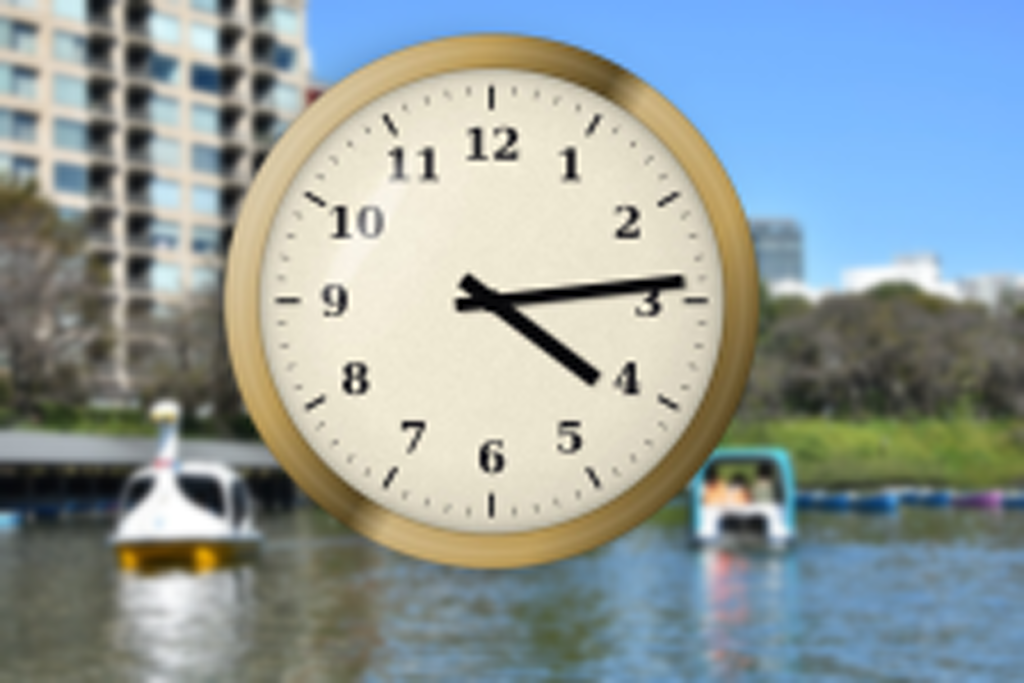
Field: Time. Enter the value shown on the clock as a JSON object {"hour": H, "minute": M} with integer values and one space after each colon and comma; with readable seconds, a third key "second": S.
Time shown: {"hour": 4, "minute": 14}
